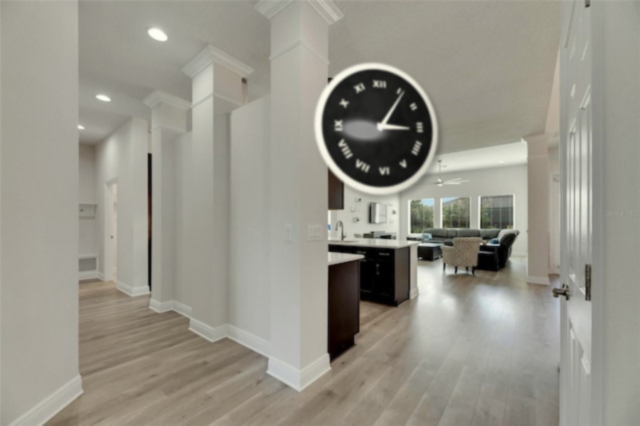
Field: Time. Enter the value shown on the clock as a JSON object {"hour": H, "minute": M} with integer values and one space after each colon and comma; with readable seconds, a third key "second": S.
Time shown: {"hour": 3, "minute": 6}
